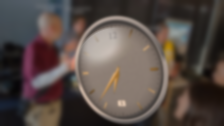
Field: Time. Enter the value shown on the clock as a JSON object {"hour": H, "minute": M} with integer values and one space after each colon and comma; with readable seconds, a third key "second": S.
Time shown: {"hour": 6, "minute": 37}
